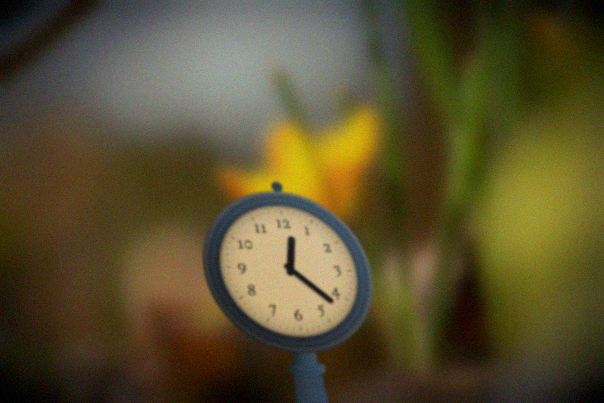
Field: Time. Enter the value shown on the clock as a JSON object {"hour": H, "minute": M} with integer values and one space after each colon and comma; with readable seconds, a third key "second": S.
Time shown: {"hour": 12, "minute": 22}
